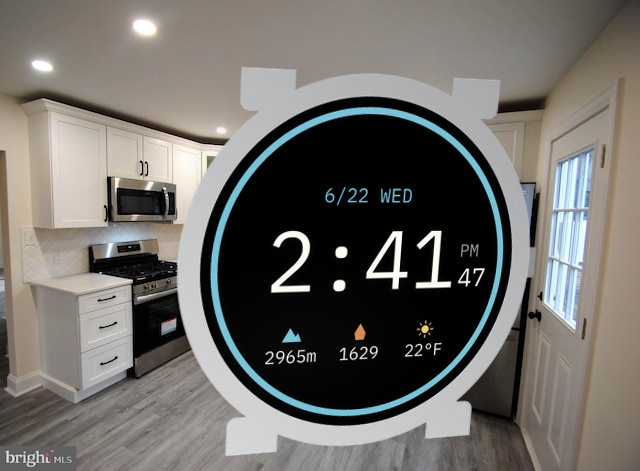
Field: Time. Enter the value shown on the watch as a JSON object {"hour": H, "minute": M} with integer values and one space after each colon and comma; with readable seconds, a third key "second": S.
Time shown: {"hour": 2, "minute": 41, "second": 47}
